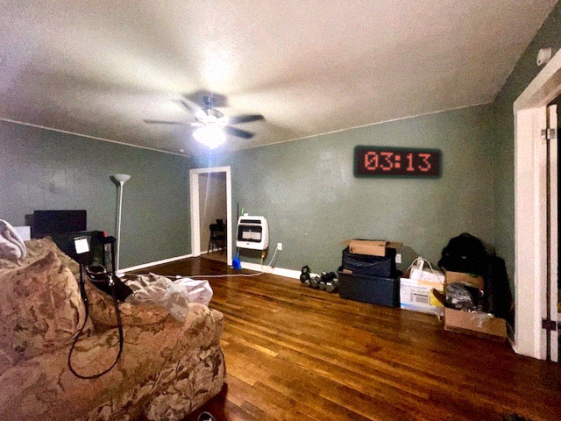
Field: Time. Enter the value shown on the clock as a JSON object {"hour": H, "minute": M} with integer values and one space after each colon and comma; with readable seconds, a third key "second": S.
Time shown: {"hour": 3, "minute": 13}
